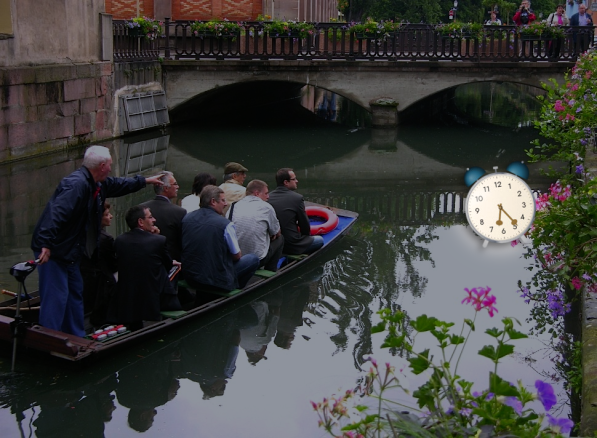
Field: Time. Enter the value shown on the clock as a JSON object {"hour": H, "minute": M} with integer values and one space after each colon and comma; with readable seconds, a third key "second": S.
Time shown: {"hour": 6, "minute": 24}
